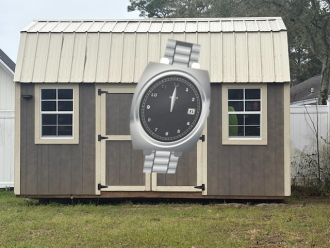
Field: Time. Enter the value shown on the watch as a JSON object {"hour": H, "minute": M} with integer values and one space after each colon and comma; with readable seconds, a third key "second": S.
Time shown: {"hour": 12, "minute": 0}
